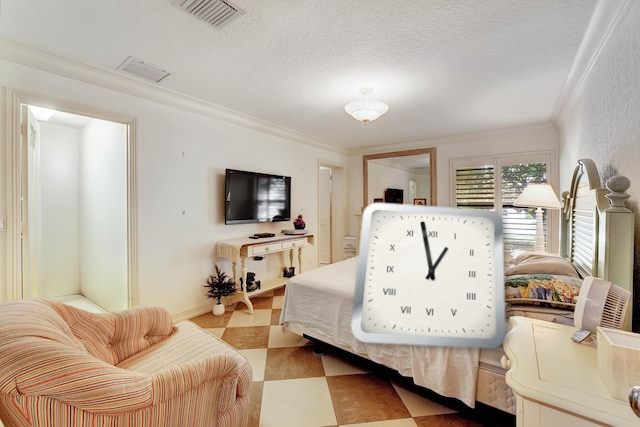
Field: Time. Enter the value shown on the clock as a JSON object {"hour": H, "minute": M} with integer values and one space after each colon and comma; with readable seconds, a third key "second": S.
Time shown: {"hour": 12, "minute": 58}
